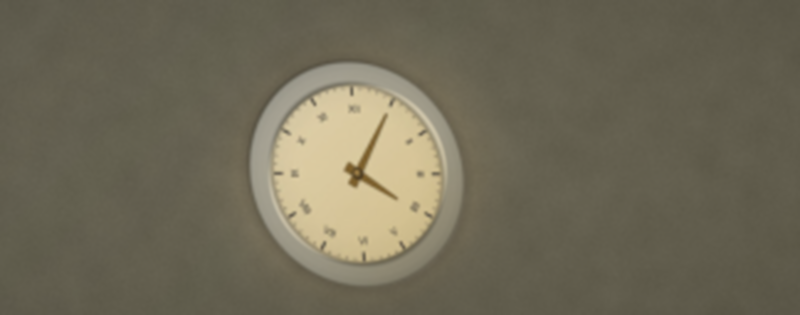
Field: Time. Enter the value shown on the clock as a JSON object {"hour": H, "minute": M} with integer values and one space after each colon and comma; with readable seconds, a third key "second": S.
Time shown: {"hour": 4, "minute": 5}
